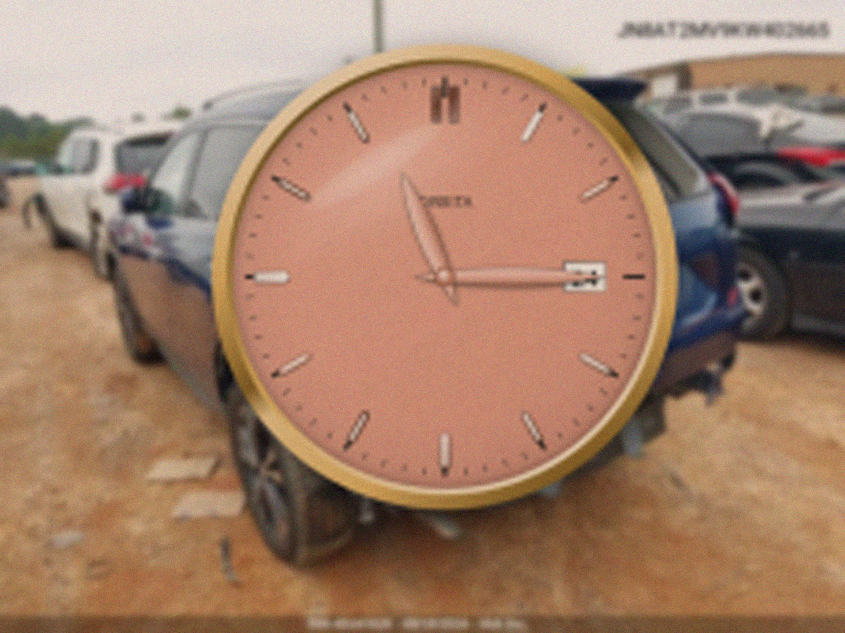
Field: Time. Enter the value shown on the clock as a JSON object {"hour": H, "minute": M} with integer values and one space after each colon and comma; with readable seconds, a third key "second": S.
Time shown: {"hour": 11, "minute": 15}
